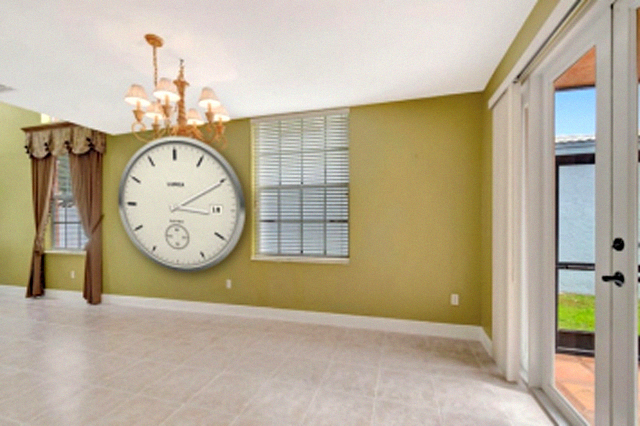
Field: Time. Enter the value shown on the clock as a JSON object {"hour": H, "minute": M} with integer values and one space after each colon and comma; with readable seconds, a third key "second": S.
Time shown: {"hour": 3, "minute": 10}
